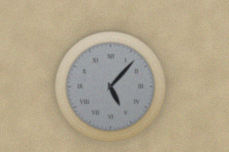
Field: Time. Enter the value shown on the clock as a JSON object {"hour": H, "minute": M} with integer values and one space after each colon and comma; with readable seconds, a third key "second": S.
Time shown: {"hour": 5, "minute": 7}
